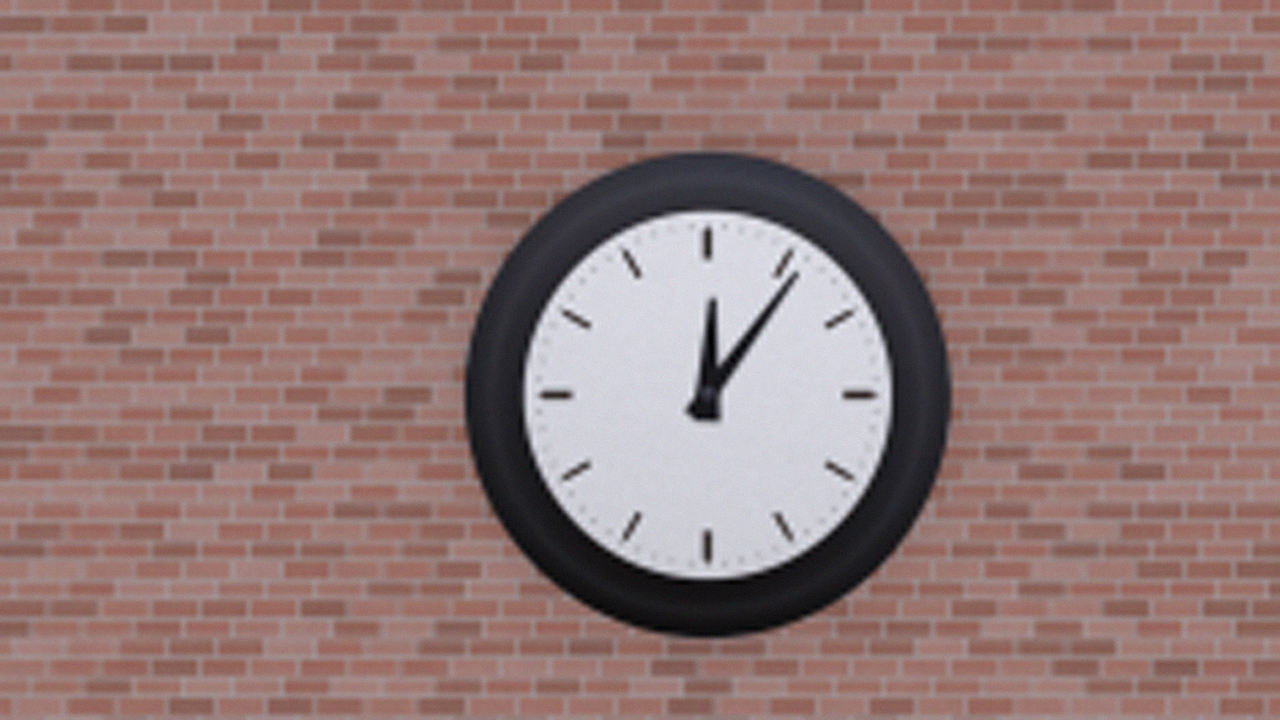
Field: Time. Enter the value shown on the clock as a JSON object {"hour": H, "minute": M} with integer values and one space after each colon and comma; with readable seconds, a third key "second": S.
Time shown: {"hour": 12, "minute": 6}
